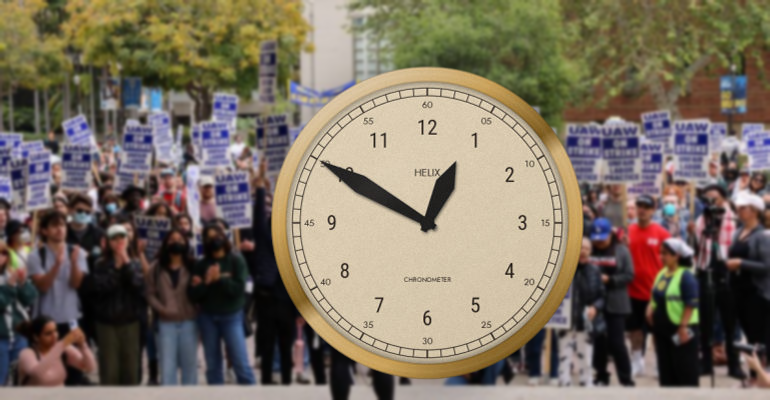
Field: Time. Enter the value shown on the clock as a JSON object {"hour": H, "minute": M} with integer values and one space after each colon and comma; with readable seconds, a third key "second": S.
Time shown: {"hour": 12, "minute": 50}
